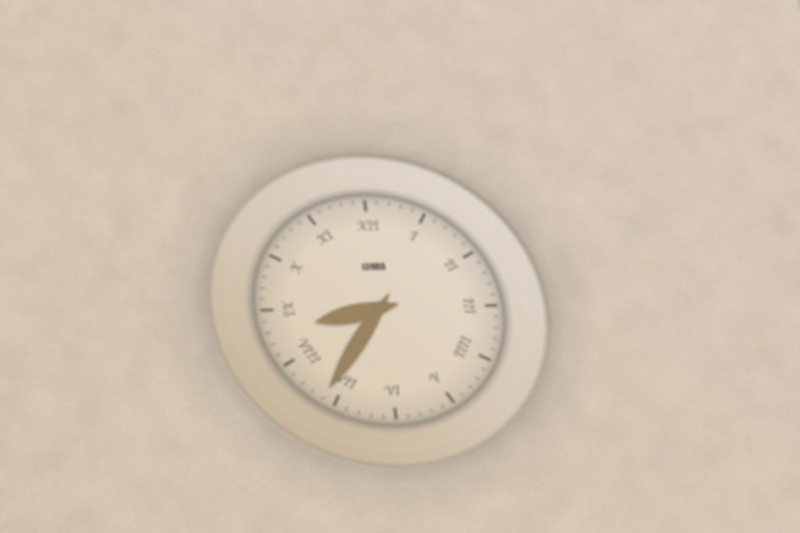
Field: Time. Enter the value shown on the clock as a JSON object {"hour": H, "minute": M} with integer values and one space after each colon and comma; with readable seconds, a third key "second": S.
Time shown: {"hour": 8, "minute": 36}
